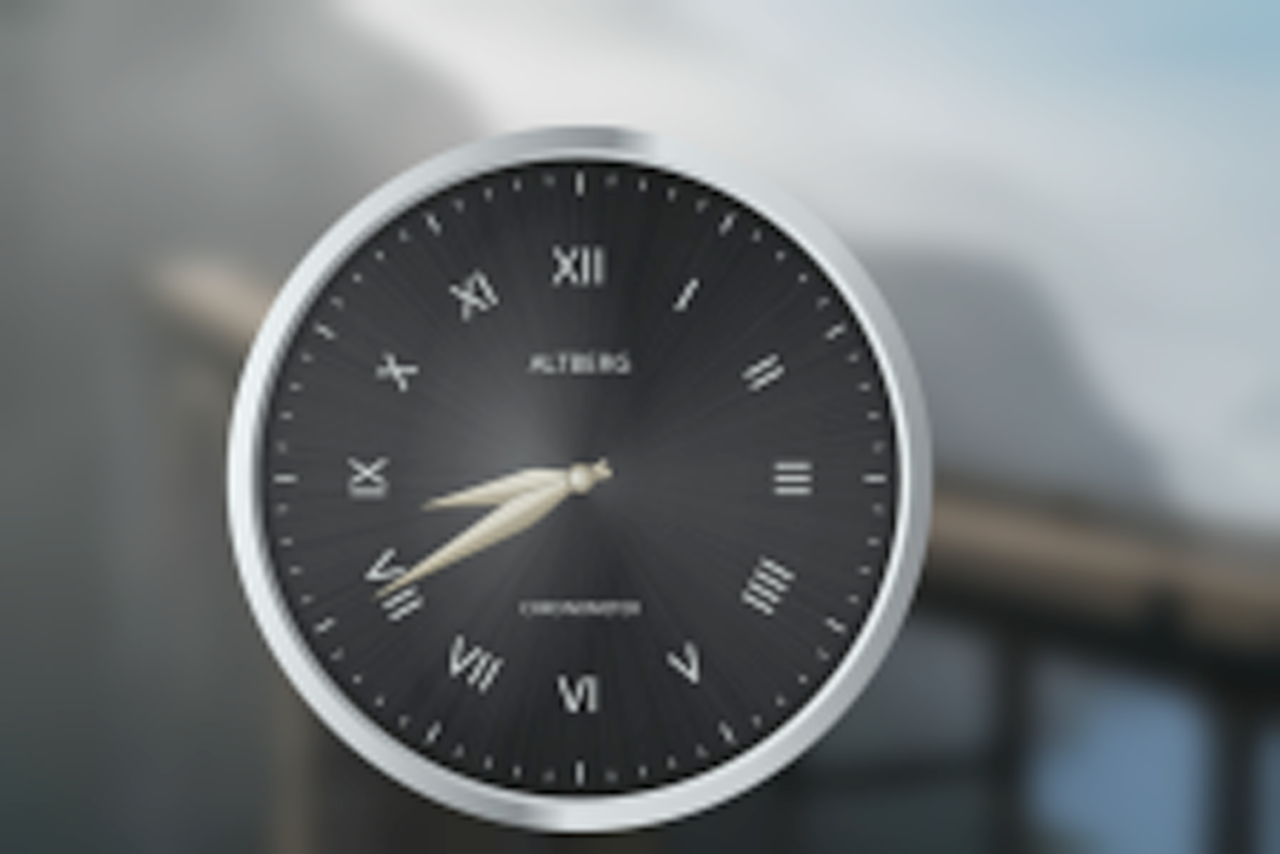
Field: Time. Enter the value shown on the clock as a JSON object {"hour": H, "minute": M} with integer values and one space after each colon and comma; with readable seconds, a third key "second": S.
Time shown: {"hour": 8, "minute": 40}
